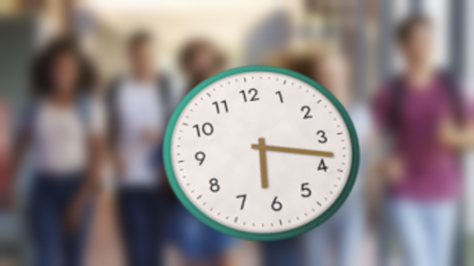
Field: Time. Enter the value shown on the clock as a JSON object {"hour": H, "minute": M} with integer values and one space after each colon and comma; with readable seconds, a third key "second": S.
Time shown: {"hour": 6, "minute": 18}
